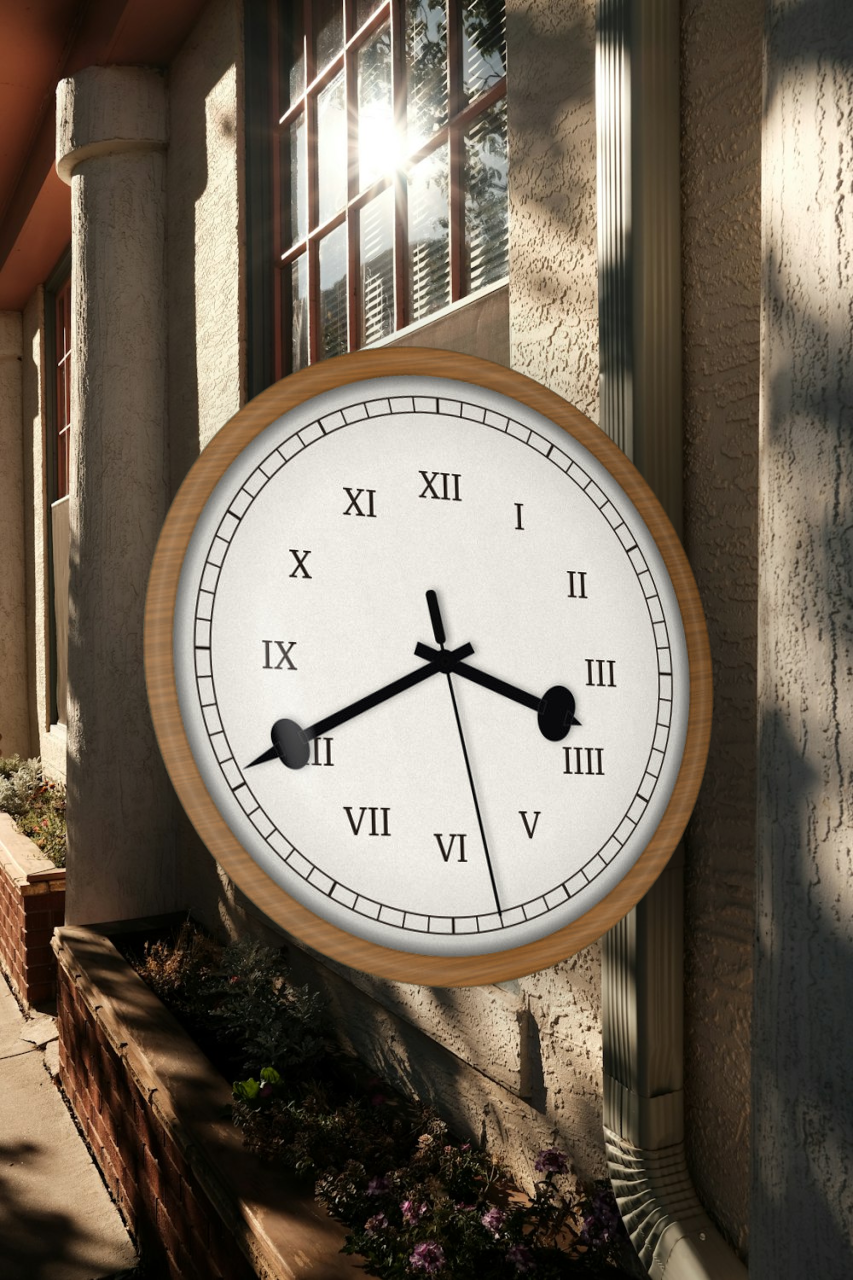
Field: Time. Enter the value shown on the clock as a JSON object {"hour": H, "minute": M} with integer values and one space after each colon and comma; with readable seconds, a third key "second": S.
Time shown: {"hour": 3, "minute": 40, "second": 28}
